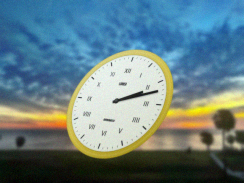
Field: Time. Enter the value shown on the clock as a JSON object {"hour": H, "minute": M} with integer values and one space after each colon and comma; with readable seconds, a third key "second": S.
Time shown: {"hour": 2, "minute": 12}
